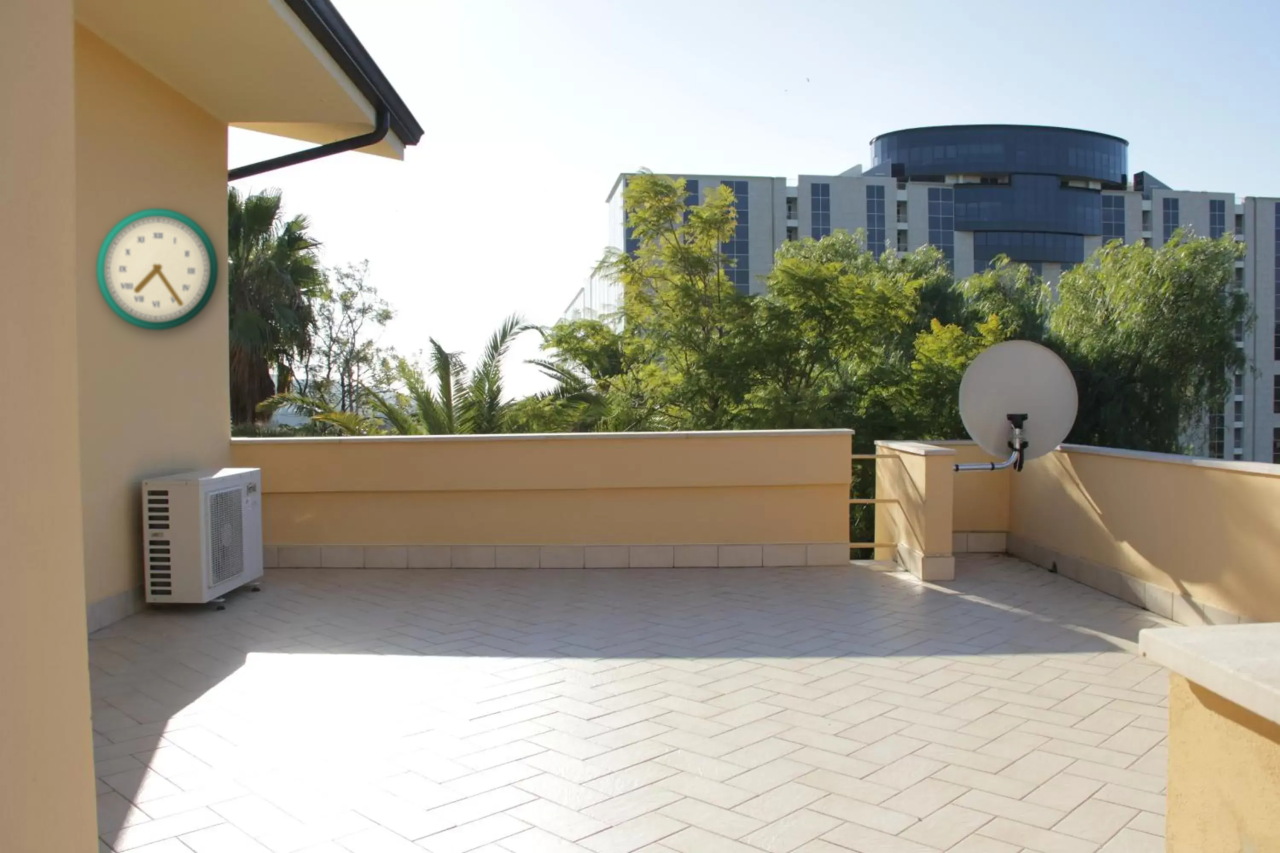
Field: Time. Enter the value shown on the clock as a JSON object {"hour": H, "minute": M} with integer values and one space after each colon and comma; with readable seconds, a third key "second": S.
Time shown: {"hour": 7, "minute": 24}
